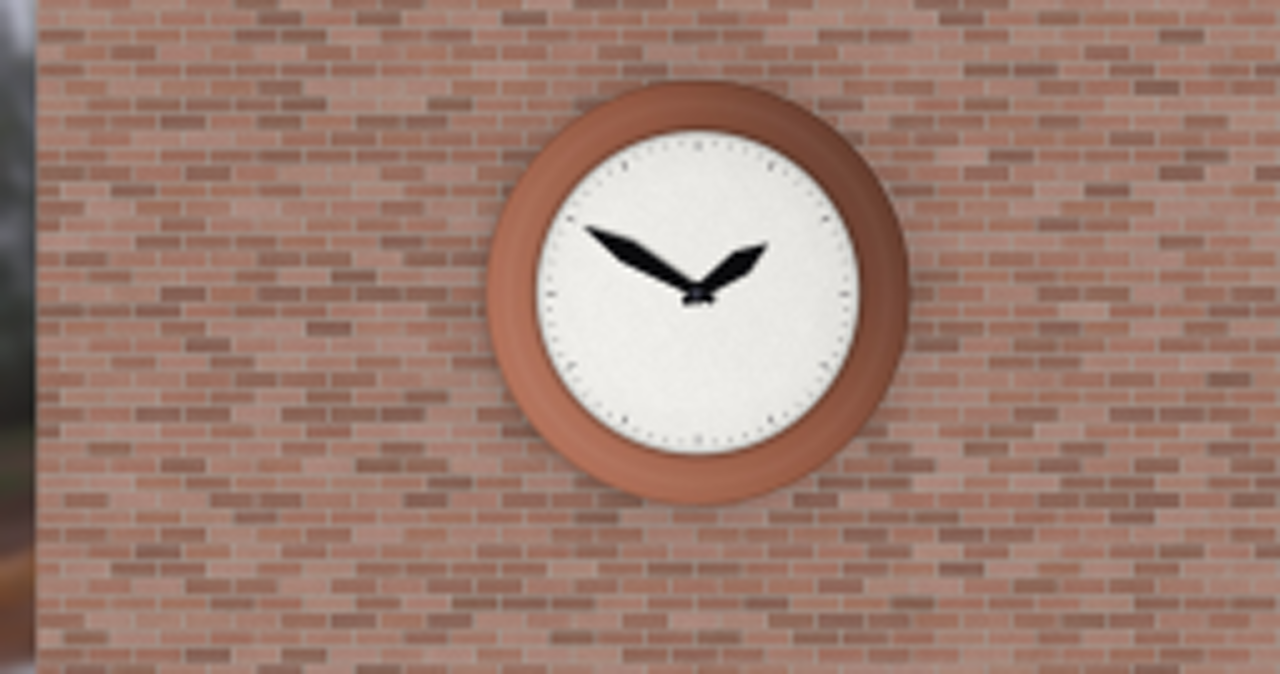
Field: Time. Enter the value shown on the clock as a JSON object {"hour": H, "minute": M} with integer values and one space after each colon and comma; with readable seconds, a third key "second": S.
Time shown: {"hour": 1, "minute": 50}
